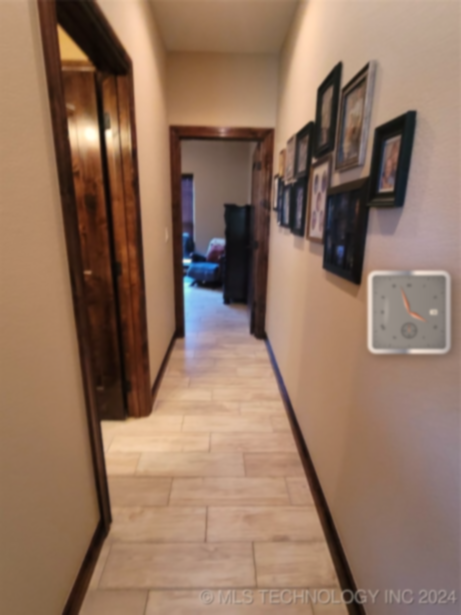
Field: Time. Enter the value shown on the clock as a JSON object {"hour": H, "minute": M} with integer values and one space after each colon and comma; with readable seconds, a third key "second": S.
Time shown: {"hour": 3, "minute": 57}
